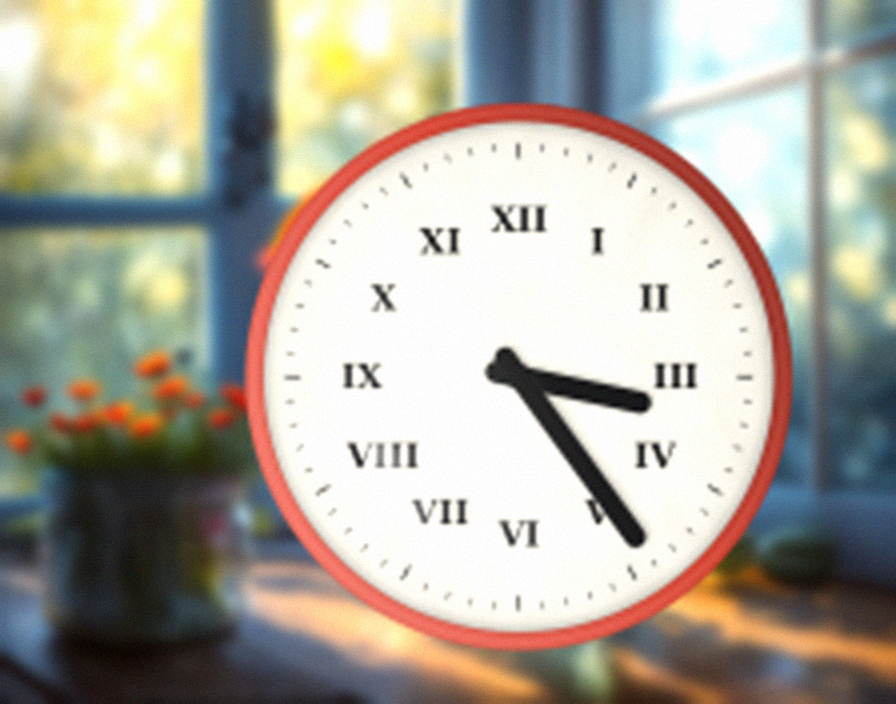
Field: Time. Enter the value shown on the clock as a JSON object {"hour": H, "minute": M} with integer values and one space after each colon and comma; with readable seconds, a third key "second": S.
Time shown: {"hour": 3, "minute": 24}
